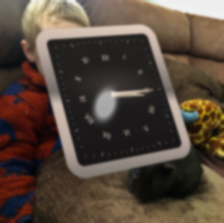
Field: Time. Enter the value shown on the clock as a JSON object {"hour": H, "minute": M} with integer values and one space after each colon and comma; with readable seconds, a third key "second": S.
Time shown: {"hour": 3, "minute": 15}
